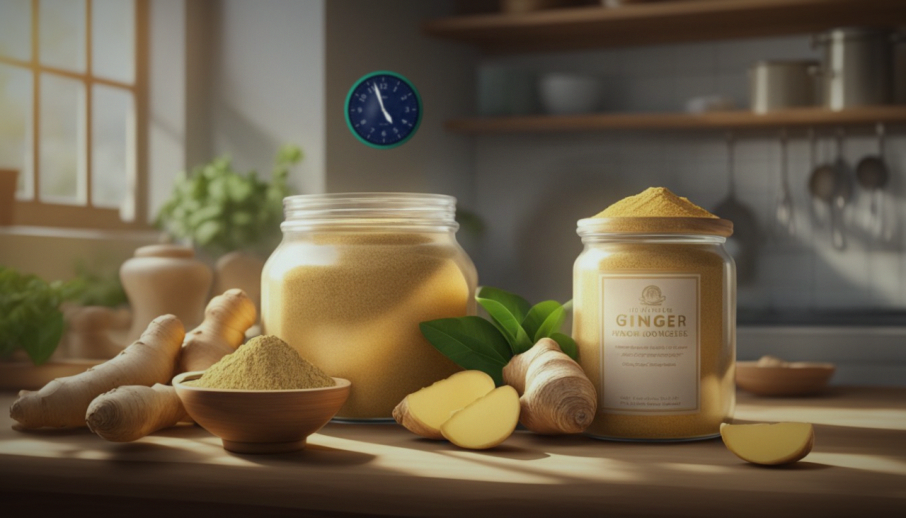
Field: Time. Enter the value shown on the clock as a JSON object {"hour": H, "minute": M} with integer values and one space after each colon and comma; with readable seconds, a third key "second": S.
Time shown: {"hour": 4, "minute": 57}
